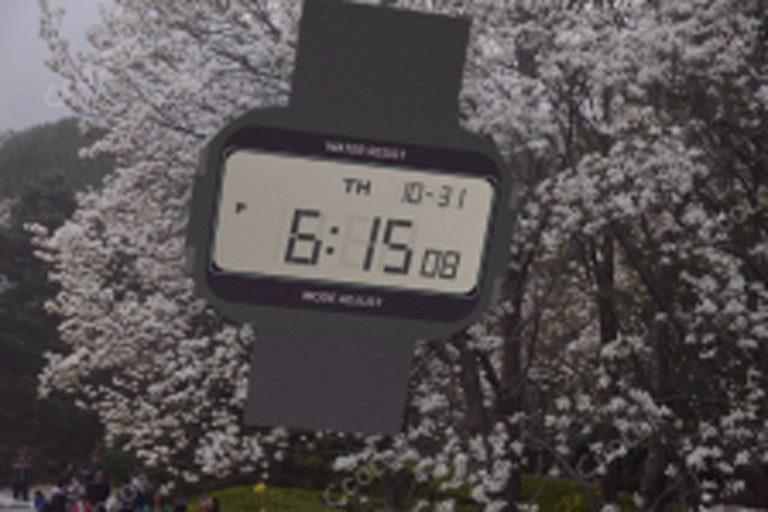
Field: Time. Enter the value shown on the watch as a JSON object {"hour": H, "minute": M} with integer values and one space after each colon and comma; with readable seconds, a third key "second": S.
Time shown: {"hour": 6, "minute": 15, "second": 8}
